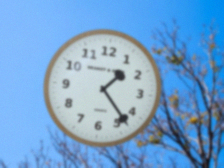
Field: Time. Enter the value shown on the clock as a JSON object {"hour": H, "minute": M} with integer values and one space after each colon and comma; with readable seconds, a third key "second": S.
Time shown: {"hour": 1, "minute": 23}
